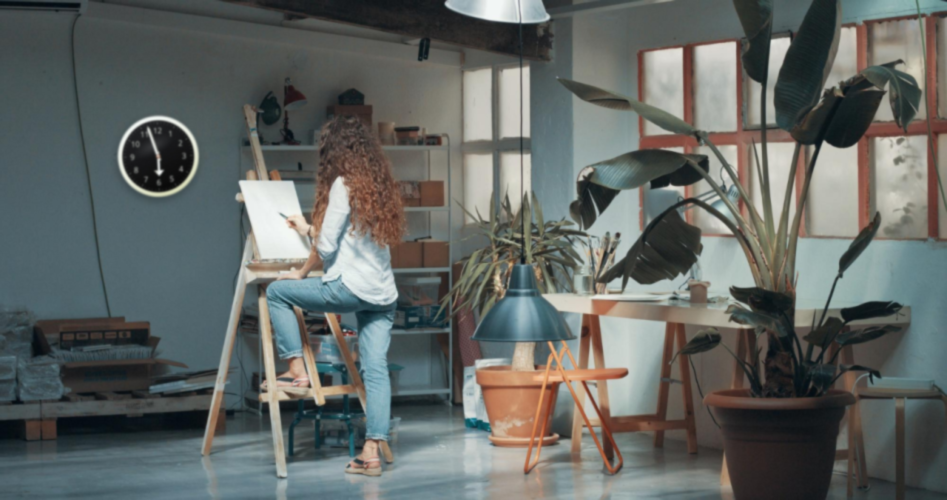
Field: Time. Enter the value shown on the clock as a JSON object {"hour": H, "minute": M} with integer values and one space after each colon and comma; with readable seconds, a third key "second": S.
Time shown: {"hour": 5, "minute": 57}
